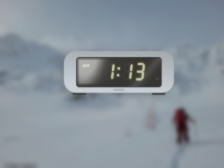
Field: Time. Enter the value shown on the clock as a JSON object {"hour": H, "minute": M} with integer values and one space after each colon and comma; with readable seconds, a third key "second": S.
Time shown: {"hour": 1, "minute": 13}
